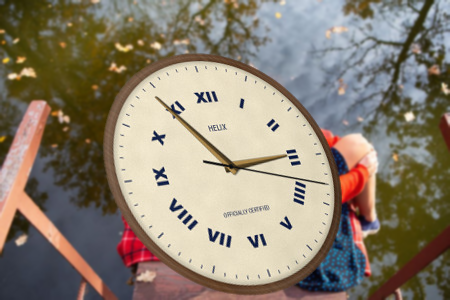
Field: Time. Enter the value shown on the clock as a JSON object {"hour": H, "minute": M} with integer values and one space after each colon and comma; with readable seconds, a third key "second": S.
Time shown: {"hour": 2, "minute": 54, "second": 18}
